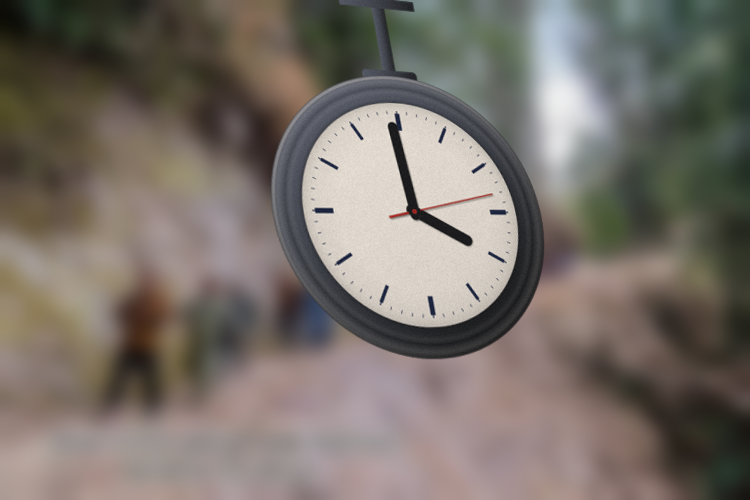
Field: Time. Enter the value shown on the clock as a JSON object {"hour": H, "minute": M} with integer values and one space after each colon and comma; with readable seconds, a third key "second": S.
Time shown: {"hour": 3, "minute": 59, "second": 13}
